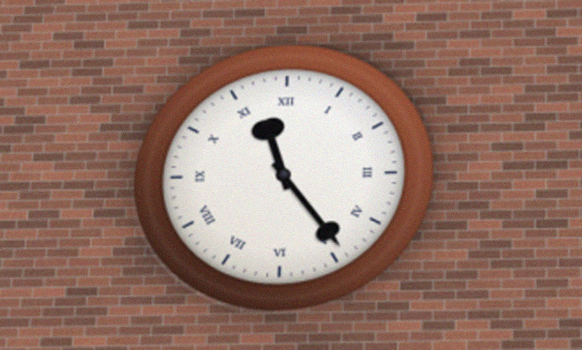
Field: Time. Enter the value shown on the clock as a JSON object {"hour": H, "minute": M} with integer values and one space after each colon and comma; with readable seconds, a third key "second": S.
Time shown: {"hour": 11, "minute": 24}
